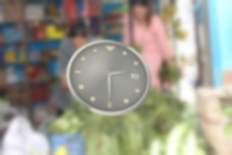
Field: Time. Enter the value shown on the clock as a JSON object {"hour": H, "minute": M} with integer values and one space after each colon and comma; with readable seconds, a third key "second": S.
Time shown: {"hour": 2, "minute": 30}
